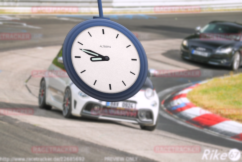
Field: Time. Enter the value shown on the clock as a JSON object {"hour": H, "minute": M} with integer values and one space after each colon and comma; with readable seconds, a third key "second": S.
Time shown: {"hour": 8, "minute": 48}
